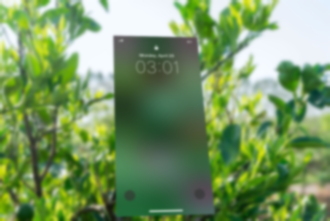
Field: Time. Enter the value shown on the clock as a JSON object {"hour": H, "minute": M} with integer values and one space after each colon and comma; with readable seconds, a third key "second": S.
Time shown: {"hour": 3, "minute": 1}
